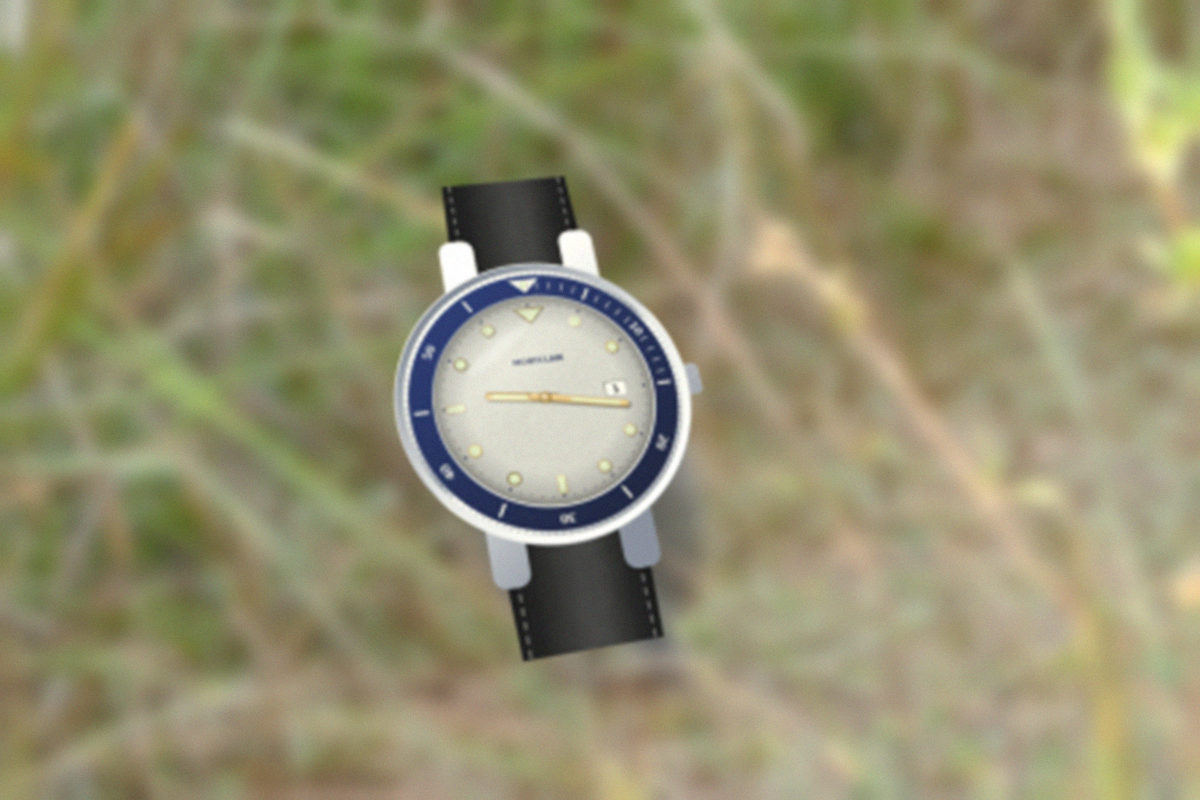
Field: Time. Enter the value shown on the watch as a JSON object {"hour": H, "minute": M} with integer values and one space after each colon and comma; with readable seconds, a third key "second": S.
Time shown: {"hour": 9, "minute": 17}
